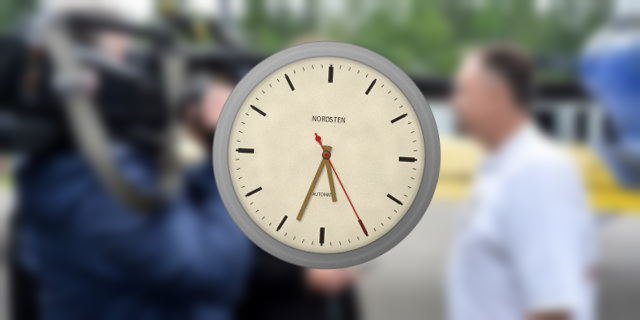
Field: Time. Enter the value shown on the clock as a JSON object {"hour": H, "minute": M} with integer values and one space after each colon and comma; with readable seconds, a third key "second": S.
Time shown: {"hour": 5, "minute": 33, "second": 25}
